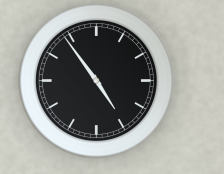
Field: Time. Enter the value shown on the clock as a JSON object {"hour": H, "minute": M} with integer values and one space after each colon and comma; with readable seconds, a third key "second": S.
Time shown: {"hour": 4, "minute": 54}
